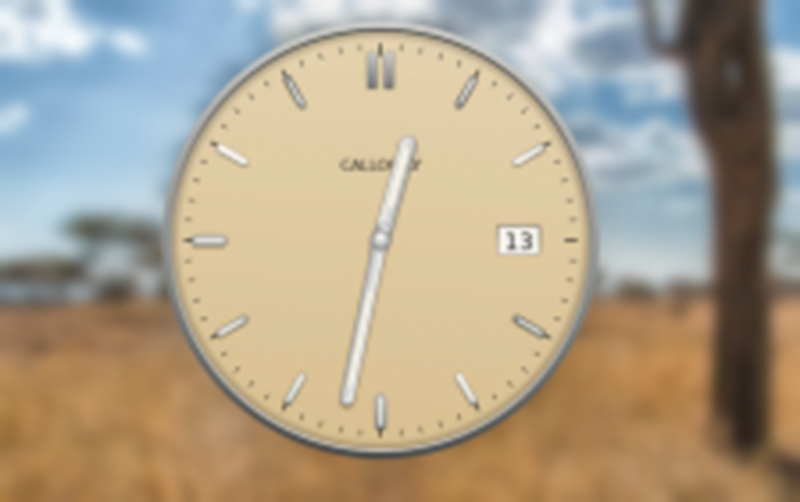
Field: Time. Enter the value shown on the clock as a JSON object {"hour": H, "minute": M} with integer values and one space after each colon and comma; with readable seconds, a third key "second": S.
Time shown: {"hour": 12, "minute": 32}
